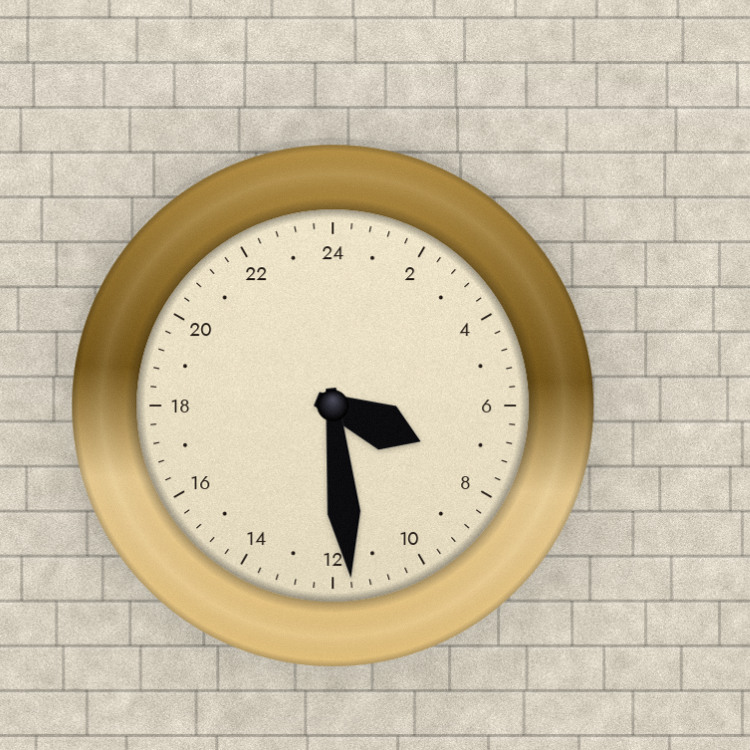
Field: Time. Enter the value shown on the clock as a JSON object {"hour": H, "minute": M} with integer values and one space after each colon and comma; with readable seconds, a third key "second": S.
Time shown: {"hour": 7, "minute": 29}
